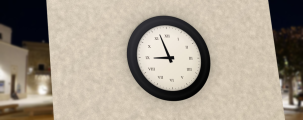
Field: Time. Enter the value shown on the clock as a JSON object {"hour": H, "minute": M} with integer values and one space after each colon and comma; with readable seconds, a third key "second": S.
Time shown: {"hour": 8, "minute": 57}
